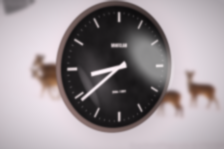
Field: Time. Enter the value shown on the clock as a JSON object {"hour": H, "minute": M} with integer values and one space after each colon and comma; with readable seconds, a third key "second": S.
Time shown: {"hour": 8, "minute": 39}
